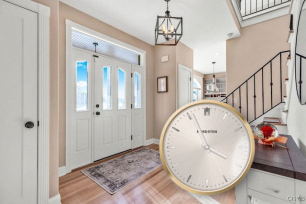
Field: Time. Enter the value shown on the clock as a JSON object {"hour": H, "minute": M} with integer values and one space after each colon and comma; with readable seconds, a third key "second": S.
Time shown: {"hour": 3, "minute": 56}
